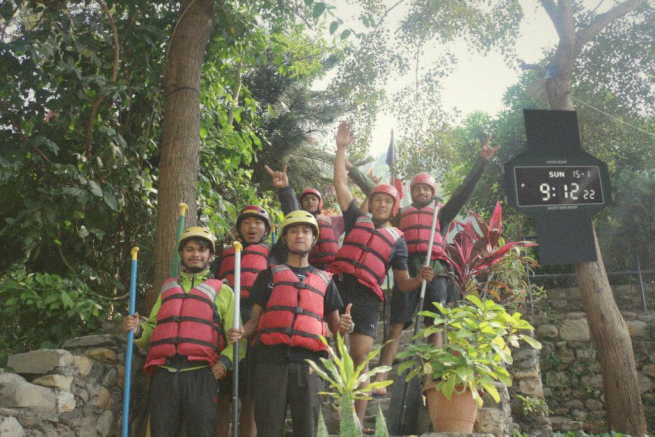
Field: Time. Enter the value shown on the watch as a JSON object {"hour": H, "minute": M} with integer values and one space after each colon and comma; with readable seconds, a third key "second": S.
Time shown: {"hour": 9, "minute": 12, "second": 22}
